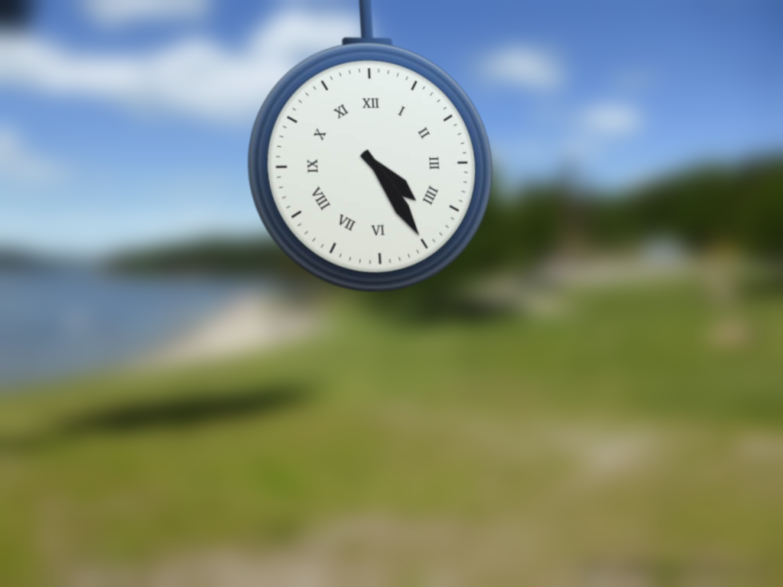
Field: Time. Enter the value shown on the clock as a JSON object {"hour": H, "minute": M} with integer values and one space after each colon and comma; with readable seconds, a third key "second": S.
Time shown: {"hour": 4, "minute": 25}
